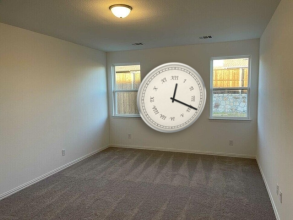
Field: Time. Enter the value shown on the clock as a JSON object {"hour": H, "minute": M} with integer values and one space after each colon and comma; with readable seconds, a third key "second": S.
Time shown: {"hour": 12, "minute": 19}
